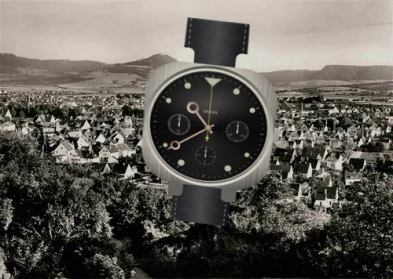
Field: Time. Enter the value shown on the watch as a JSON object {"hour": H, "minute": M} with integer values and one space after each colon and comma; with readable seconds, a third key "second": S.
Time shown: {"hour": 10, "minute": 39}
